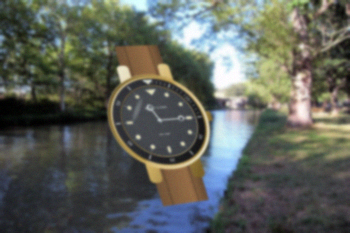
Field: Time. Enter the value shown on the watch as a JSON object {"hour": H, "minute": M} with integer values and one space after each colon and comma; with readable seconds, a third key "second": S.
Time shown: {"hour": 11, "minute": 15}
